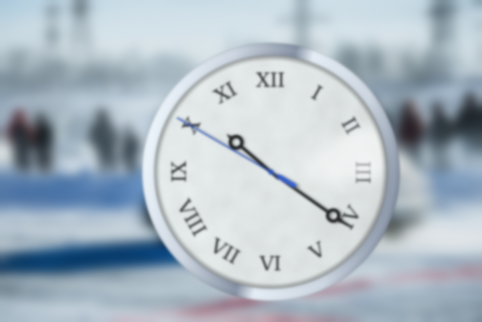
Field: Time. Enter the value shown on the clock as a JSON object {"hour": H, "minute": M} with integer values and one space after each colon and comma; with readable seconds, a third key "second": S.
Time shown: {"hour": 10, "minute": 20, "second": 50}
